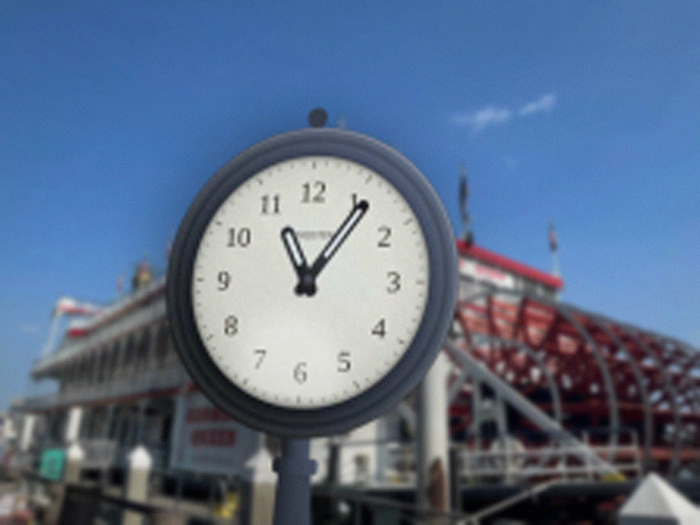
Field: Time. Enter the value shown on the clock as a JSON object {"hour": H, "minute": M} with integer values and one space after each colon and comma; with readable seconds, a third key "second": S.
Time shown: {"hour": 11, "minute": 6}
